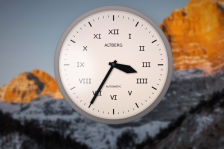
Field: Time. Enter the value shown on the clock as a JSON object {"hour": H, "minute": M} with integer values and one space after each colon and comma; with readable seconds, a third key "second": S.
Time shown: {"hour": 3, "minute": 35}
